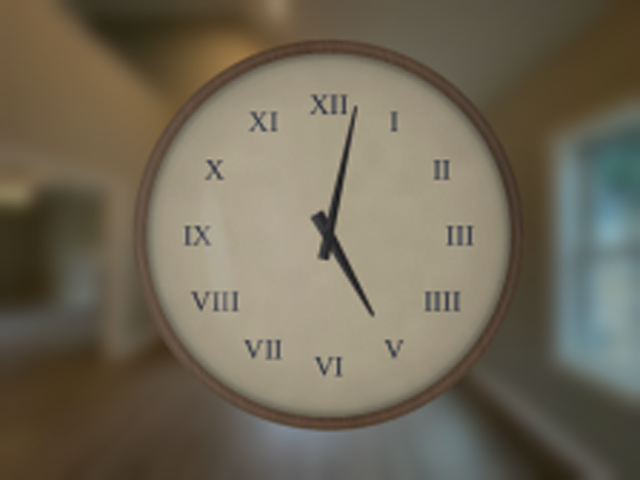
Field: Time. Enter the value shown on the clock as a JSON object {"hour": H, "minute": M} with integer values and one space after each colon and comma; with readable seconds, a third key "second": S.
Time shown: {"hour": 5, "minute": 2}
